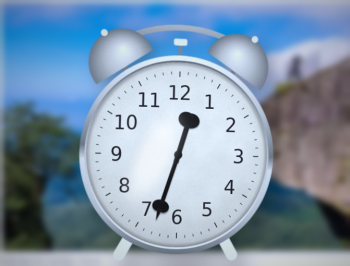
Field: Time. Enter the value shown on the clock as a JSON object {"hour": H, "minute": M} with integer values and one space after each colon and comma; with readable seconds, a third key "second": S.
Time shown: {"hour": 12, "minute": 33}
